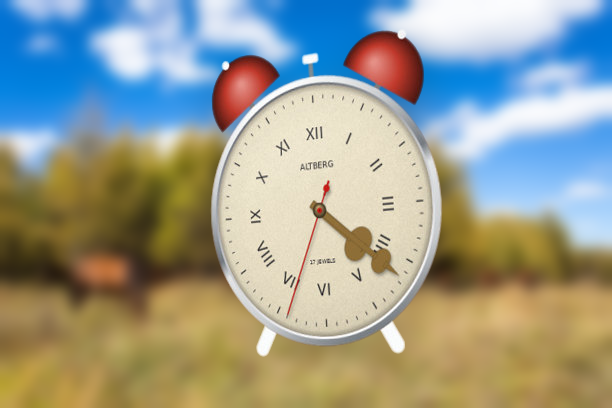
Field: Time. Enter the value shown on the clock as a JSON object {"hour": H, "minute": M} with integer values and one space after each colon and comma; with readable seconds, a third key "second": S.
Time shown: {"hour": 4, "minute": 21, "second": 34}
